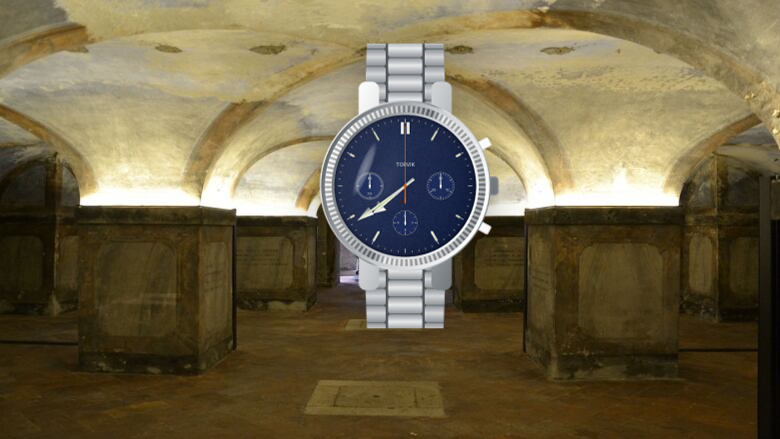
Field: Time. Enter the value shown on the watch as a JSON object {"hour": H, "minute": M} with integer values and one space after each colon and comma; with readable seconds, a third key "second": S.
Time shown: {"hour": 7, "minute": 39}
